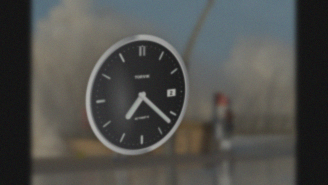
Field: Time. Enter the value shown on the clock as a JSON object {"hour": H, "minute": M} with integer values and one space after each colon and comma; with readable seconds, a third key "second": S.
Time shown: {"hour": 7, "minute": 22}
